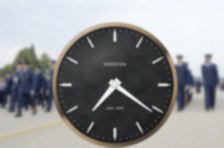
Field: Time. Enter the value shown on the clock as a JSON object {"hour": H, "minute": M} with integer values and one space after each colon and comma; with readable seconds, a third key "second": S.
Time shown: {"hour": 7, "minute": 21}
